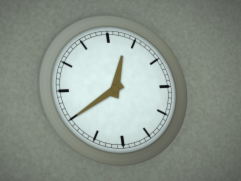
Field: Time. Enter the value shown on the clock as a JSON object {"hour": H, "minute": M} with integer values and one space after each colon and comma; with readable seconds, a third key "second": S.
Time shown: {"hour": 12, "minute": 40}
